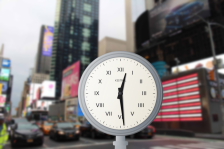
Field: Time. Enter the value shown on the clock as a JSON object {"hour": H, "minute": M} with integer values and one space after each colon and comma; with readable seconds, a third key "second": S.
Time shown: {"hour": 12, "minute": 29}
